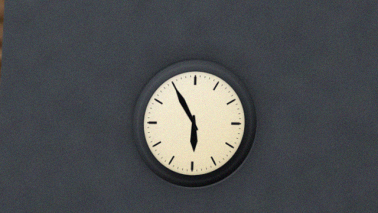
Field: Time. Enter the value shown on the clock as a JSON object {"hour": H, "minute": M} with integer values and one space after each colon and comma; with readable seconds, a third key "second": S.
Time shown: {"hour": 5, "minute": 55}
